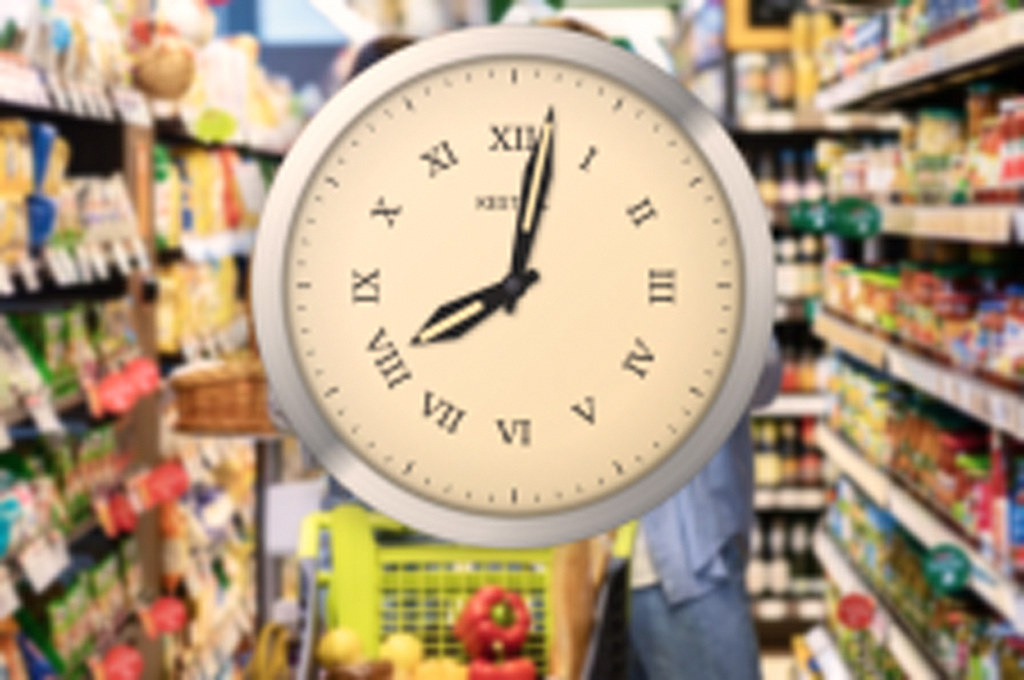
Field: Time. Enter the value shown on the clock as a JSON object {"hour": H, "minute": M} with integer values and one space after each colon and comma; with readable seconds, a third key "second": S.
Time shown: {"hour": 8, "minute": 2}
